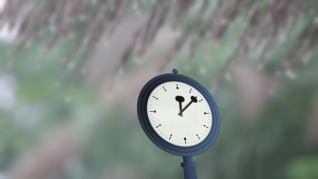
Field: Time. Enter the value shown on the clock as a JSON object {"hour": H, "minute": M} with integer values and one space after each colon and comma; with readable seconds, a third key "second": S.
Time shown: {"hour": 12, "minute": 8}
